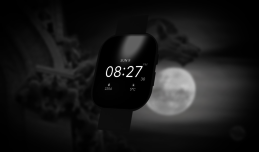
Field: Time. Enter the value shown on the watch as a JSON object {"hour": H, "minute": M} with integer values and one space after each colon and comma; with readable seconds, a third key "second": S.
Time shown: {"hour": 8, "minute": 27}
